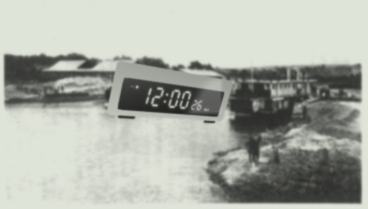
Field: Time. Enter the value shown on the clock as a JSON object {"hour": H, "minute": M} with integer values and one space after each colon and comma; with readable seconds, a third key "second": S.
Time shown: {"hour": 12, "minute": 0, "second": 26}
